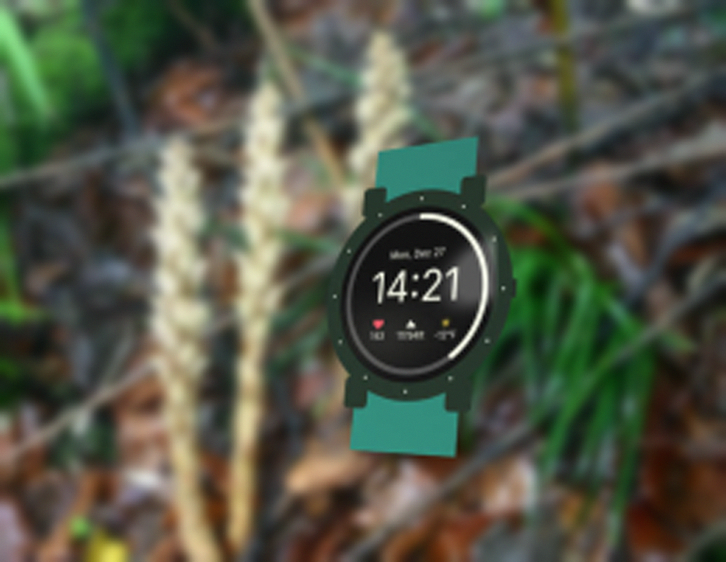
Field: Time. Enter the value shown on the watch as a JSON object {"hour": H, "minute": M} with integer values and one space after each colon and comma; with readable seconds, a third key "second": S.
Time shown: {"hour": 14, "minute": 21}
